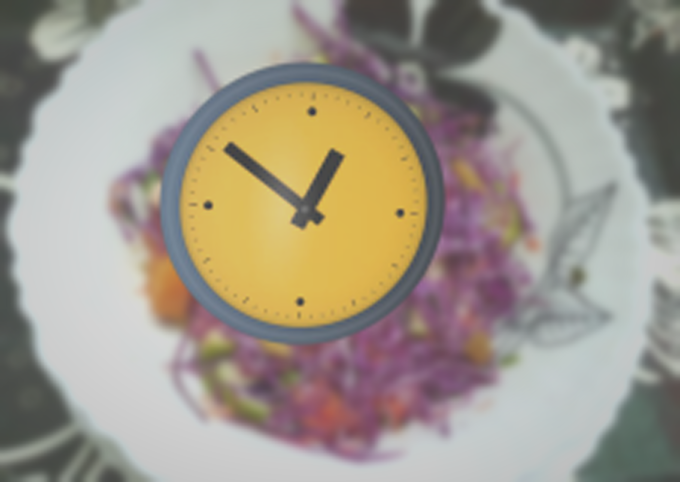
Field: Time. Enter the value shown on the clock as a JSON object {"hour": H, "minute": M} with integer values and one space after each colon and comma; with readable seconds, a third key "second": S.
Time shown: {"hour": 12, "minute": 51}
